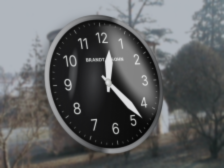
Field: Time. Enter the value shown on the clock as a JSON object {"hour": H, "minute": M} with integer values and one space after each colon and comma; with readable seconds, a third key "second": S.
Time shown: {"hour": 12, "minute": 23}
